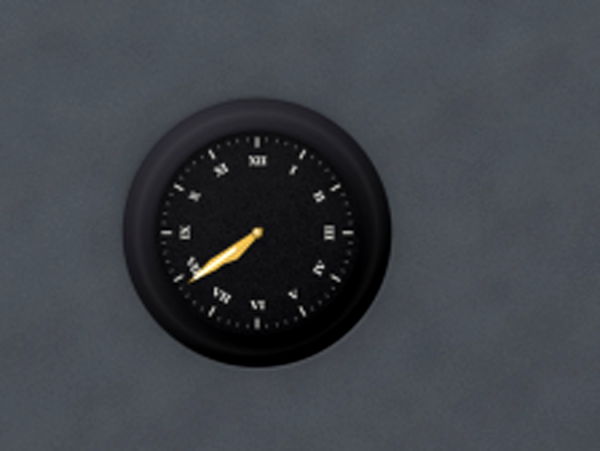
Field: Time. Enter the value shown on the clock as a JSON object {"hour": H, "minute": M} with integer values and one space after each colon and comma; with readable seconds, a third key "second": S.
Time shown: {"hour": 7, "minute": 39}
